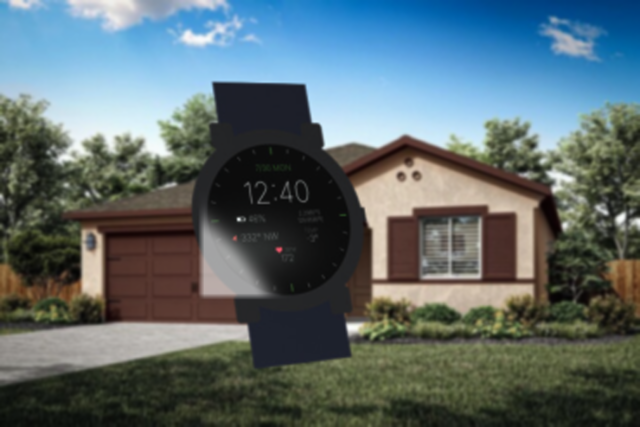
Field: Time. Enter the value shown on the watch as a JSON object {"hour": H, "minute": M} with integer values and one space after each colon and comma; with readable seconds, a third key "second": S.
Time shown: {"hour": 12, "minute": 40}
